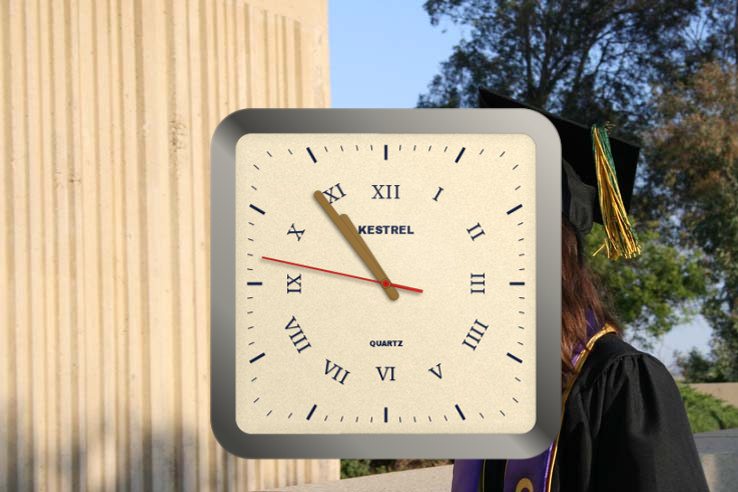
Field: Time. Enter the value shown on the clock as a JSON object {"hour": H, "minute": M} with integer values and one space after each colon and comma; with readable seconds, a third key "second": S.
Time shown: {"hour": 10, "minute": 53, "second": 47}
